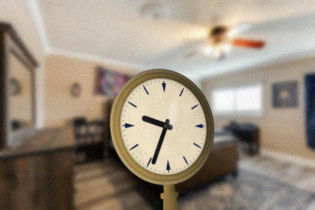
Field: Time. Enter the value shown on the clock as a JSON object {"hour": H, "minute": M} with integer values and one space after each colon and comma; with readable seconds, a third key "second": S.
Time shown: {"hour": 9, "minute": 34}
